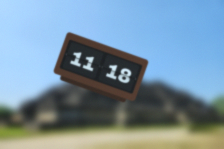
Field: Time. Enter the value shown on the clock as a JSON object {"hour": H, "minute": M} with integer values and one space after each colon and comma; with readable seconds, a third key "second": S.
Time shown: {"hour": 11, "minute": 18}
